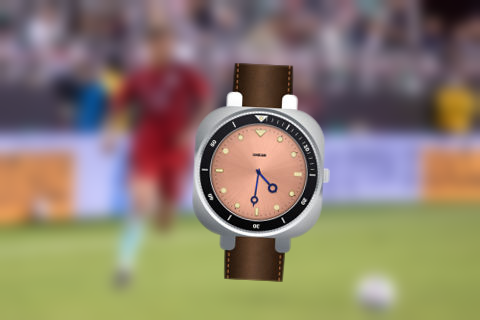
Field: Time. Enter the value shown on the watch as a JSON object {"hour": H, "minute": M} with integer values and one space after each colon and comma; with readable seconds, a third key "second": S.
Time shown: {"hour": 4, "minute": 31}
